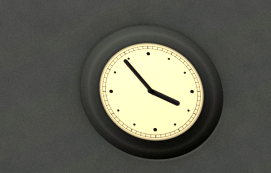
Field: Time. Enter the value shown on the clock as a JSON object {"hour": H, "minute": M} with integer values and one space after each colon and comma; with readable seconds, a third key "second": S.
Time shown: {"hour": 3, "minute": 54}
